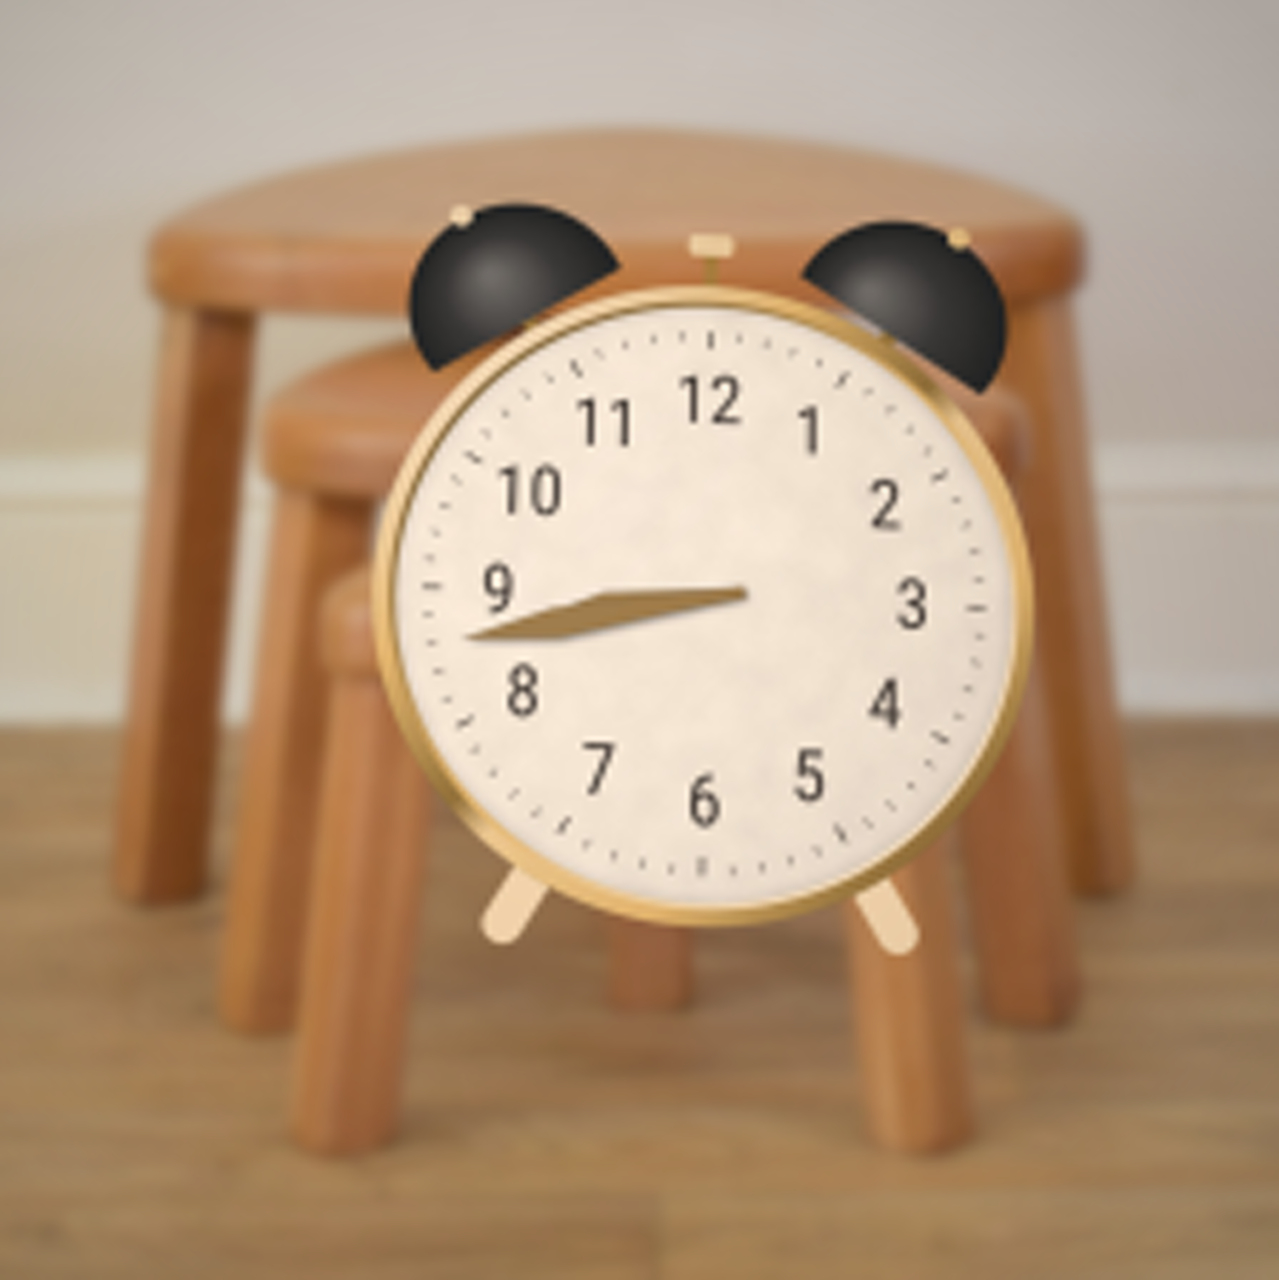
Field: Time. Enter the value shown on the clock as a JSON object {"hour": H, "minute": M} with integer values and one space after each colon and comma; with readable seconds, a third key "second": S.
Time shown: {"hour": 8, "minute": 43}
